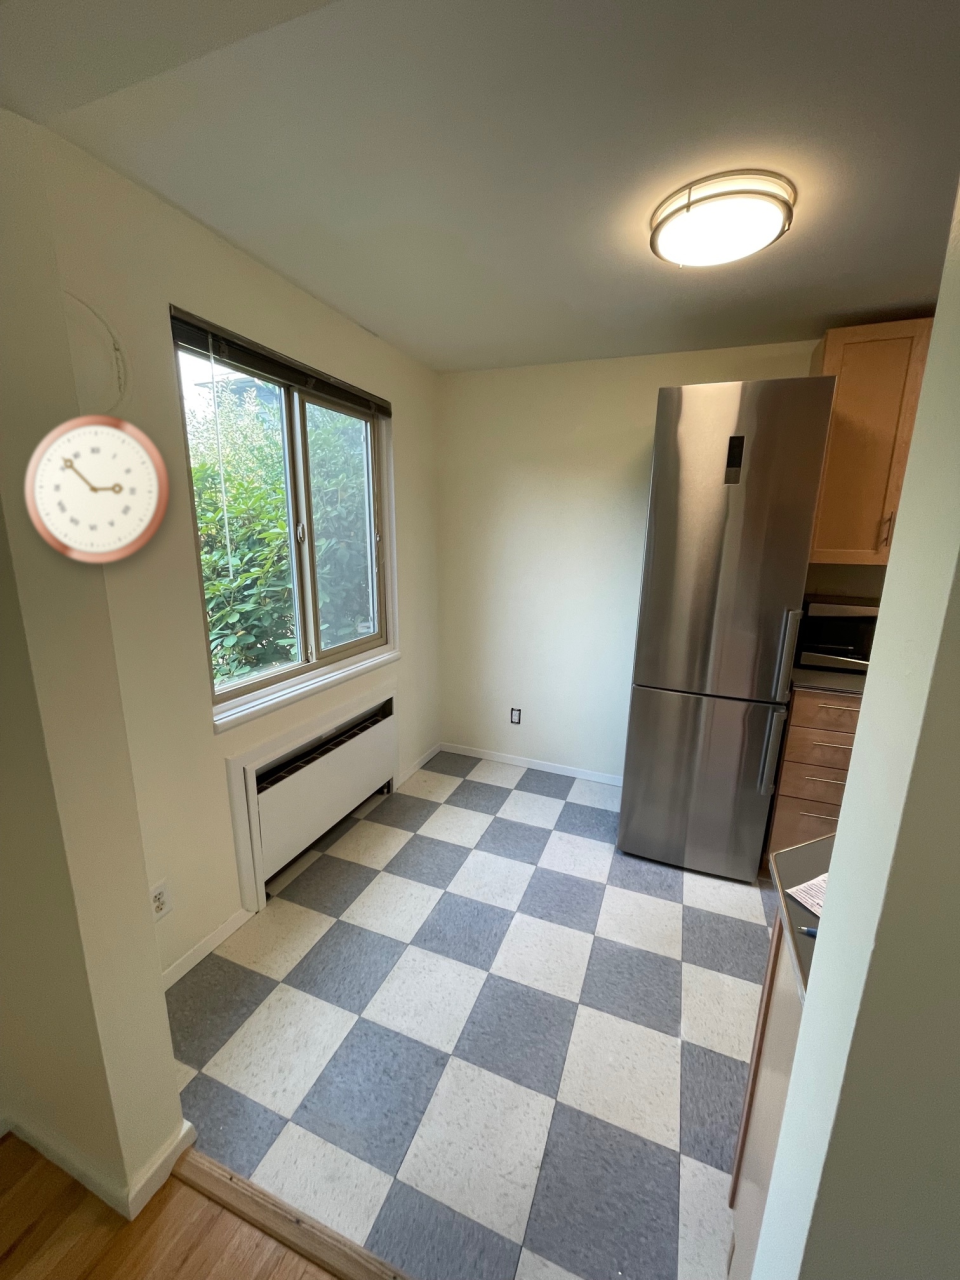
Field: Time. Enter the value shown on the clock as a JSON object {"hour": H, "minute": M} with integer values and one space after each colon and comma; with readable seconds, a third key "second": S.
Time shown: {"hour": 2, "minute": 52}
